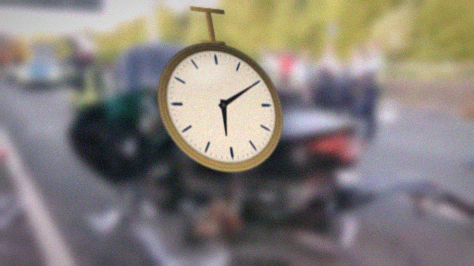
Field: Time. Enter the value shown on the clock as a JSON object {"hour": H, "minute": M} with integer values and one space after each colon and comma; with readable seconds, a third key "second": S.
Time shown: {"hour": 6, "minute": 10}
